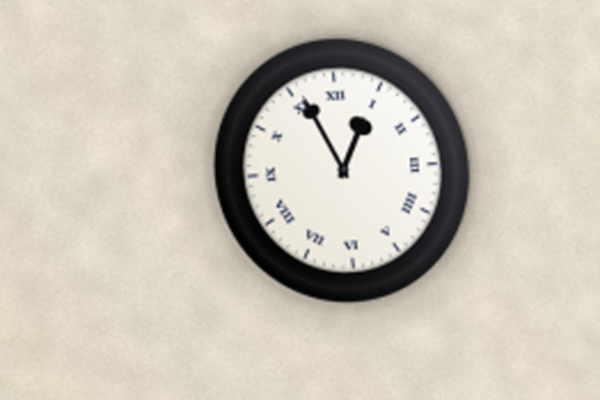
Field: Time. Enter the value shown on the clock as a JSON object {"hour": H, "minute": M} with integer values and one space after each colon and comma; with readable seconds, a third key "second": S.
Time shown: {"hour": 12, "minute": 56}
